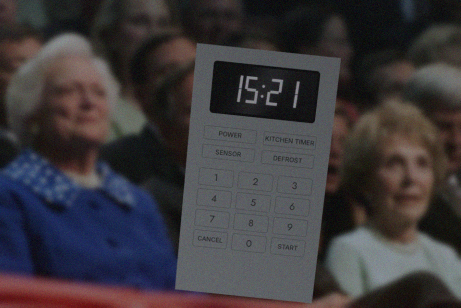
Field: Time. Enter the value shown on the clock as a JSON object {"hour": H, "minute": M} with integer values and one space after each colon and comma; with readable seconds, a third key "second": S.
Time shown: {"hour": 15, "minute": 21}
